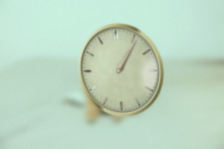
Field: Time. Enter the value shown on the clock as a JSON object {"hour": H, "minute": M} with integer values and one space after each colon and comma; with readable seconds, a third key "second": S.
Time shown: {"hour": 1, "minute": 6}
